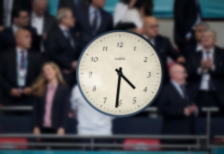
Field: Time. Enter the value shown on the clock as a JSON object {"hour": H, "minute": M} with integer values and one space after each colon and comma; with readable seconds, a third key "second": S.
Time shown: {"hour": 4, "minute": 31}
